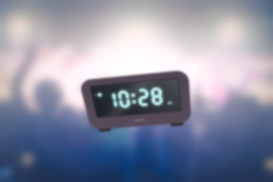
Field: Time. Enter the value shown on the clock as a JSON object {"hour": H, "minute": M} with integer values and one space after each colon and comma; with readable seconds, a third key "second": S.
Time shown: {"hour": 10, "minute": 28}
